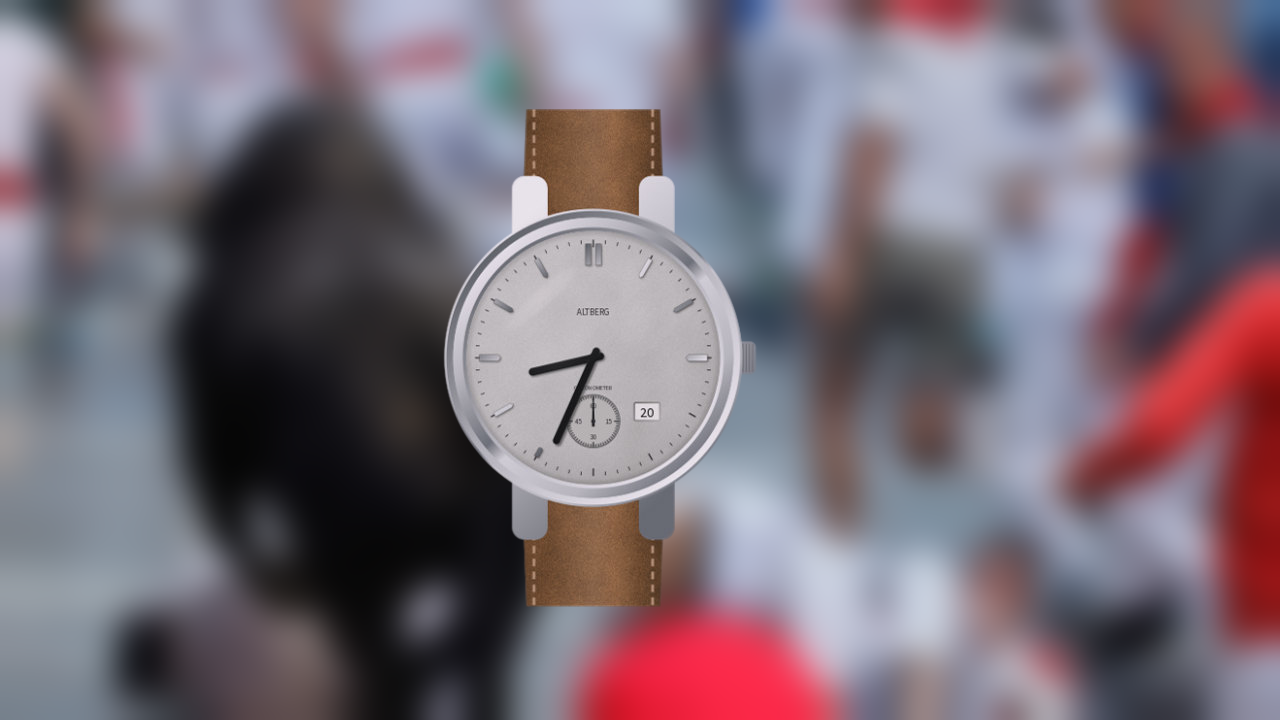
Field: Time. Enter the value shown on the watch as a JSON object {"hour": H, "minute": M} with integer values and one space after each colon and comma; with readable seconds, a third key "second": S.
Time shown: {"hour": 8, "minute": 34}
